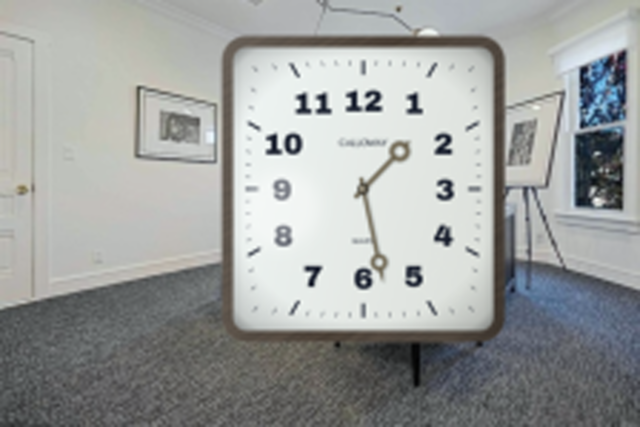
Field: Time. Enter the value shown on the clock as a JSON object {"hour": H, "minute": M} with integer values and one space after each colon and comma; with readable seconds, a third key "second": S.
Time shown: {"hour": 1, "minute": 28}
